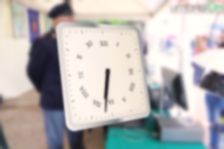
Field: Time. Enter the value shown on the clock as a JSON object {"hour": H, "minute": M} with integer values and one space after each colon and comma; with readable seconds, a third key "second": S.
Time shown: {"hour": 6, "minute": 32}
